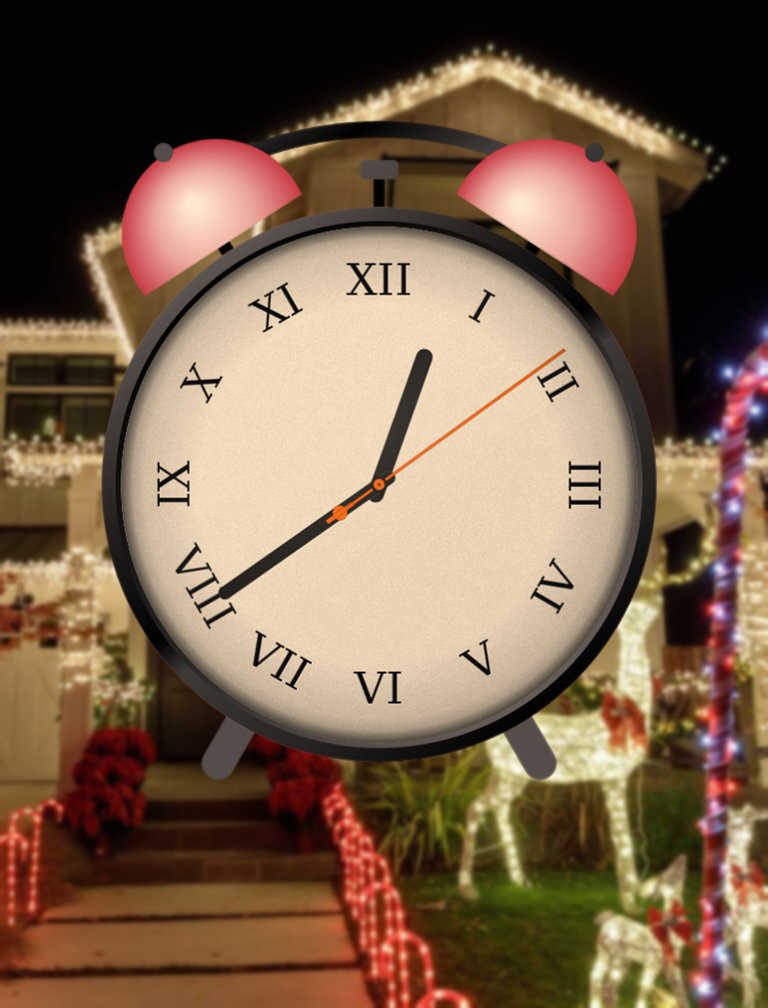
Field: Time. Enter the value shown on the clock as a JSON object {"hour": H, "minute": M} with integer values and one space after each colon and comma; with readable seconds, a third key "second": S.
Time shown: {"hour": 12, "minute": 39, "second": 9}
